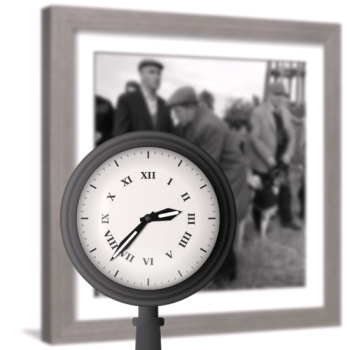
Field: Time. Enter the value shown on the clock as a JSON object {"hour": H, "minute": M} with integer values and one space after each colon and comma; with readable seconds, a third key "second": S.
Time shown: {"hour": 2, "minute": 37}
